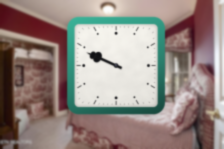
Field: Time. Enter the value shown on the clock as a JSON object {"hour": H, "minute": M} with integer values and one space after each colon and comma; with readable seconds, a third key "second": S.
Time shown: {"hour": 9, "minute": 49}
